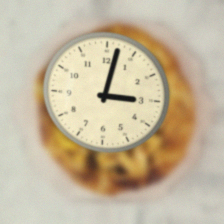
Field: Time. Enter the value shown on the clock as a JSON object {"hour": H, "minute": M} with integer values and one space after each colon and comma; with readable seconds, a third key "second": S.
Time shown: {"hour": 3, "minute": 2}
